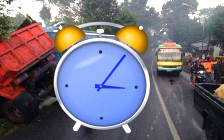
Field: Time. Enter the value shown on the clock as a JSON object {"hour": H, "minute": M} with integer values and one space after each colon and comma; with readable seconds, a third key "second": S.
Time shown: {"hour": 3, "minute": 6}
